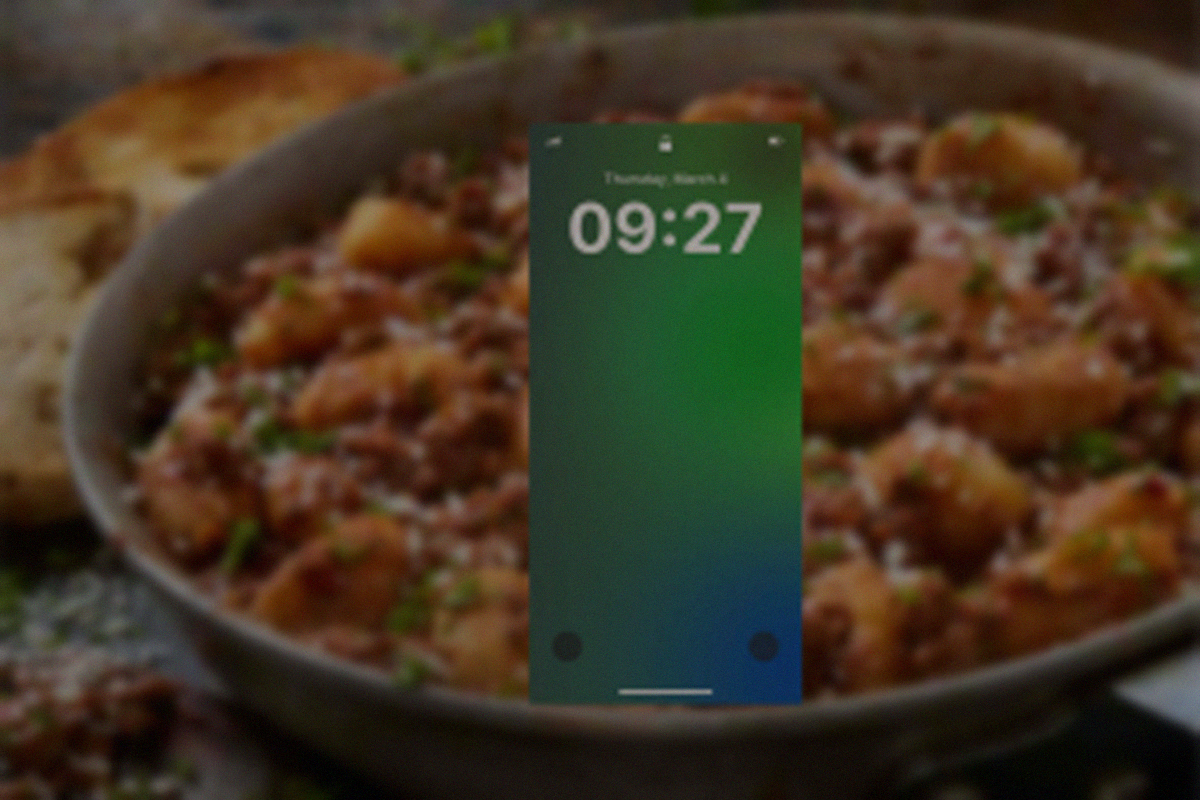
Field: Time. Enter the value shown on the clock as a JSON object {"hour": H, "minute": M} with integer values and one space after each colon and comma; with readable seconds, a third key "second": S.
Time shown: {"hour": 9, "minute": 27}
